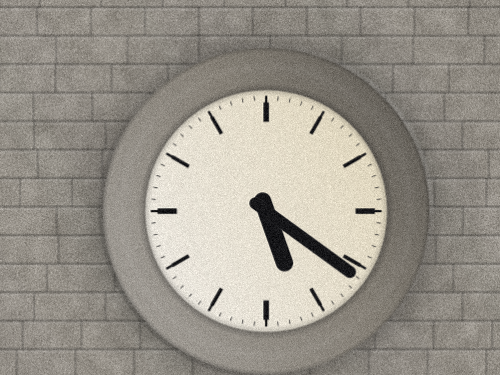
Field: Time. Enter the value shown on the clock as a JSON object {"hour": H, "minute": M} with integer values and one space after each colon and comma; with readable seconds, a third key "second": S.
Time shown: {"hour": 5, "minute": 21}
